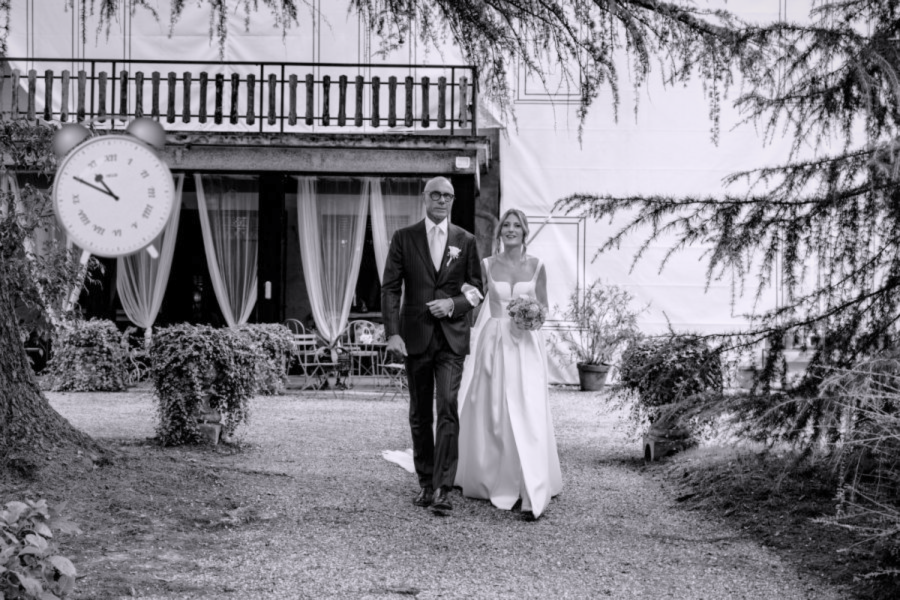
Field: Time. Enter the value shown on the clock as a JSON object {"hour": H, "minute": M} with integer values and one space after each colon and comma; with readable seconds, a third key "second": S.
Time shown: {"hour": 10, "minute": 50}
